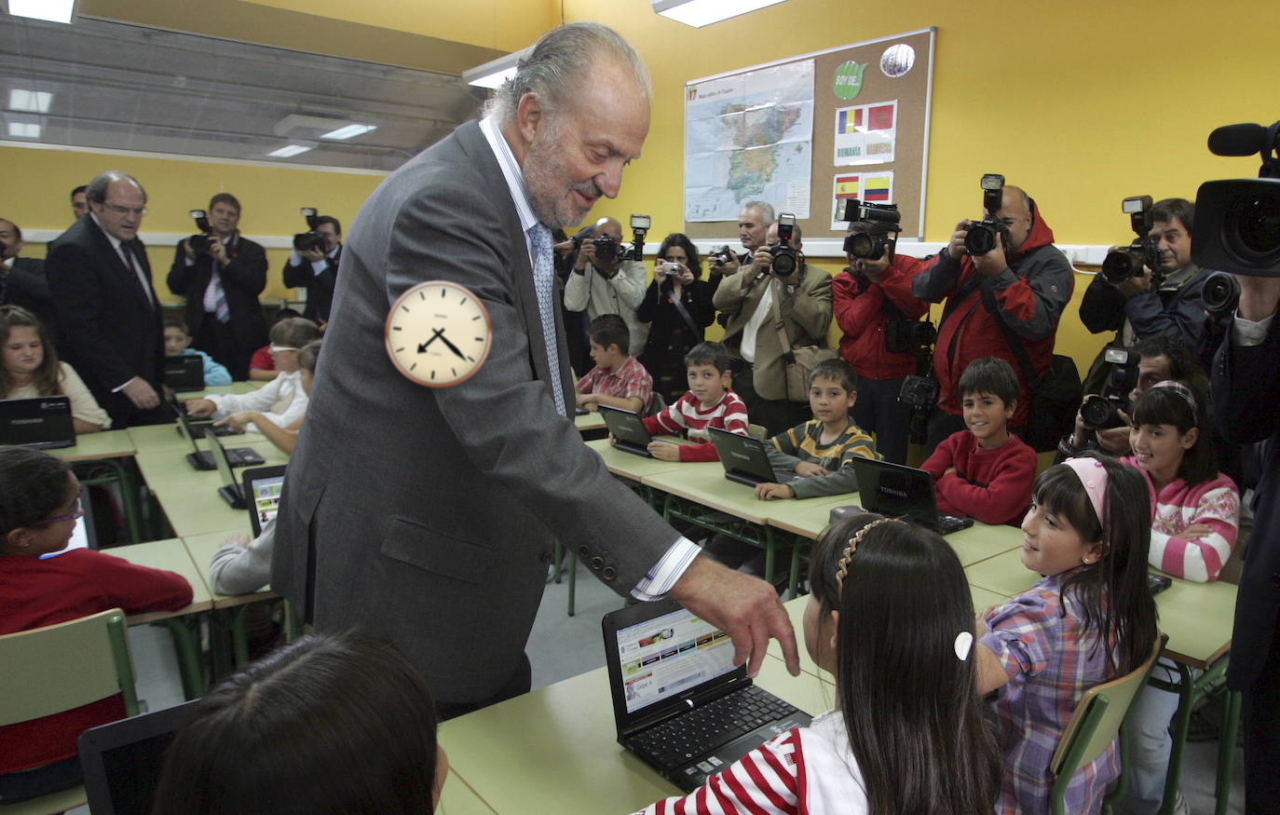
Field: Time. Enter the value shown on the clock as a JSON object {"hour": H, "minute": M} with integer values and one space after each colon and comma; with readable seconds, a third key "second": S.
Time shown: {"hour": 7, "minute": 21}
